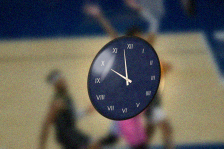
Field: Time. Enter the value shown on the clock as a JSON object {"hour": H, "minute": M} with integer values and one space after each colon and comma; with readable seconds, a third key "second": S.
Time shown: {"hour": 9, "minute": 58}
